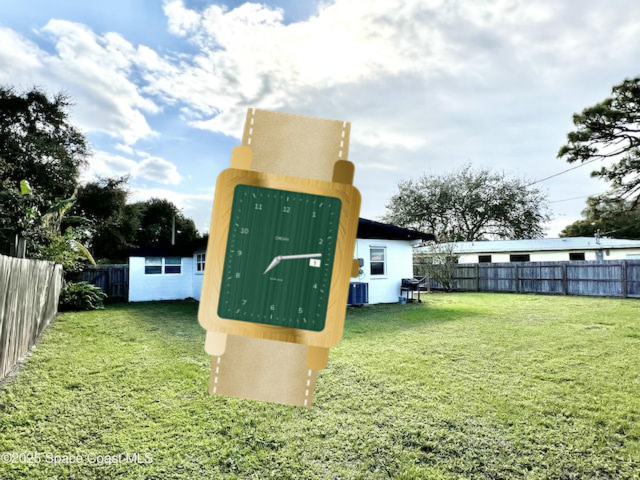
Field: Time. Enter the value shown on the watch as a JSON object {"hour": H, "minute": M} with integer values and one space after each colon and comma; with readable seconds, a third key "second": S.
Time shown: {"hour": 7, "minute": 13}
